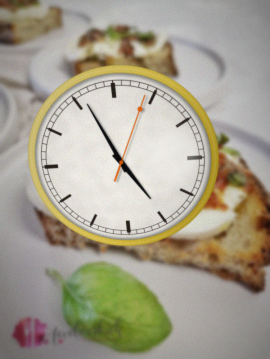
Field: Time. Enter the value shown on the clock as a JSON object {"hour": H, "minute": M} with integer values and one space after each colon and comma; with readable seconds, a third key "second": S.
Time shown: {"hour": 4, "minute": 56, "second": 4}
